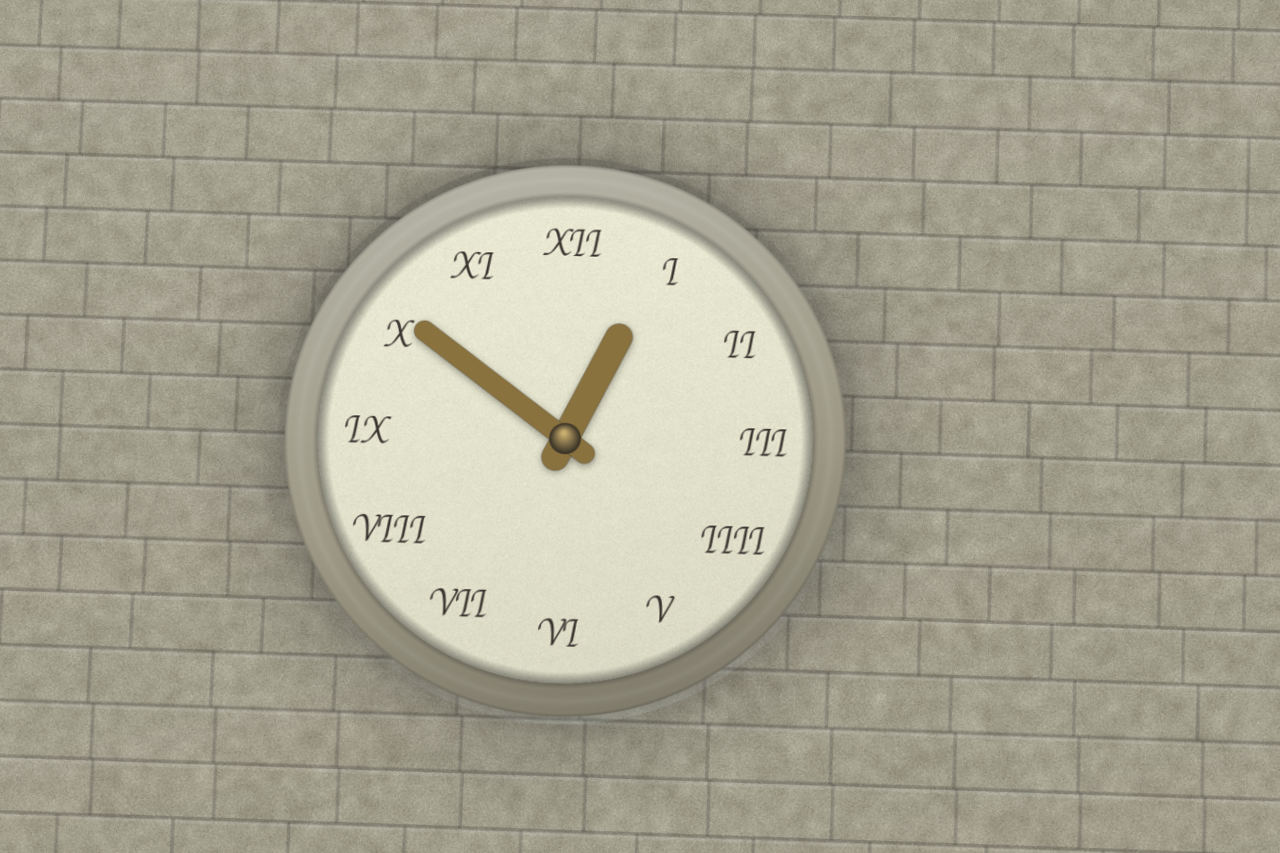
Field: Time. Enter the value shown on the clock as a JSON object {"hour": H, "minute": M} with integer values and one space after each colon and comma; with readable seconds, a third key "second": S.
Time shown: {"hour": 12, "minute": 51}
